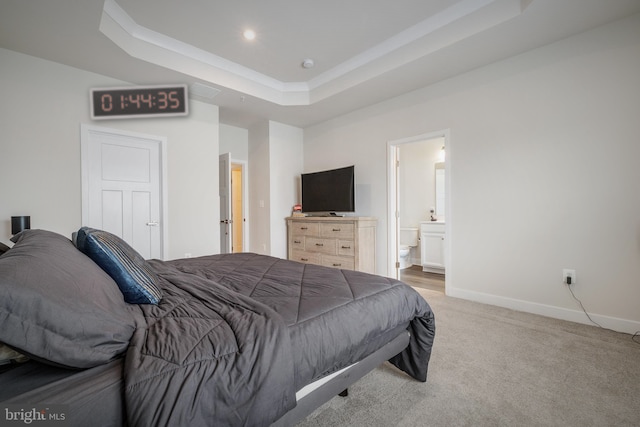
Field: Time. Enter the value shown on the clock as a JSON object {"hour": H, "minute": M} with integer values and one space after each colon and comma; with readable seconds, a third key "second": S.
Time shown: {"hour": 1, "minute": 44, "second": 35}
